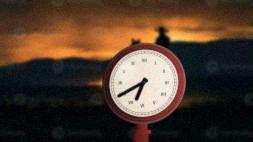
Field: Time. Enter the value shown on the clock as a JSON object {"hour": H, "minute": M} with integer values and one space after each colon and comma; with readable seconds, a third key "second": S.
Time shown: {"hour": 6, "minute": 40}
